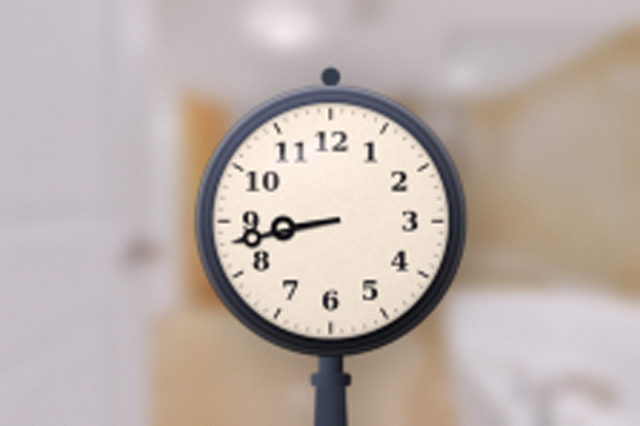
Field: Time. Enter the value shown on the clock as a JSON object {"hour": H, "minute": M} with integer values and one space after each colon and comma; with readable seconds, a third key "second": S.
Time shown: {"hour": 8, "minute": 43}
